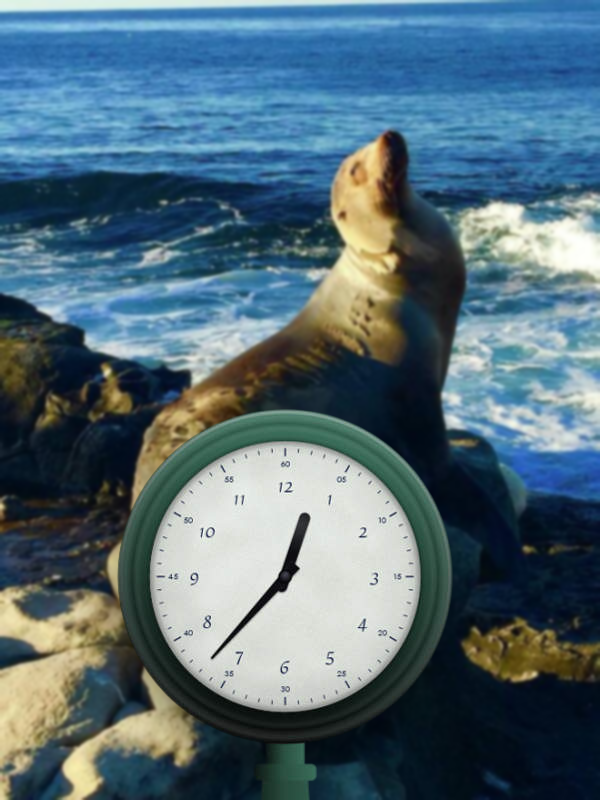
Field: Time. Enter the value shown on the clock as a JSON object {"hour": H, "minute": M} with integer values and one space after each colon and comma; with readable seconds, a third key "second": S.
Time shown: {"hour": 12, "minute": 37}
